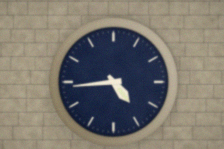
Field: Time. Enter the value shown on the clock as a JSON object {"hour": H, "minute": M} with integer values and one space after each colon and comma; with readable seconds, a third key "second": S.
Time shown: {"hour": 4, "minute": 44}
